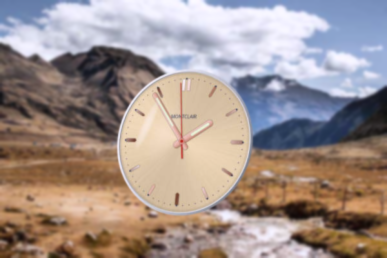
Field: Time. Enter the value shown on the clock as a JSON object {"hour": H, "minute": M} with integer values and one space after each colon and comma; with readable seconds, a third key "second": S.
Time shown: {"hour": 1, "minute": 53, "second": 59}
